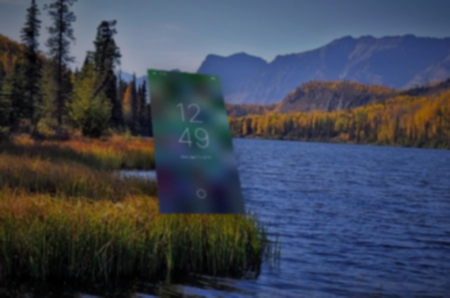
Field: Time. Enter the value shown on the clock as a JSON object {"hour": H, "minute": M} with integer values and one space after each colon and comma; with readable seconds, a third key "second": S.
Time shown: {"hour": 12, "minute": 49}
